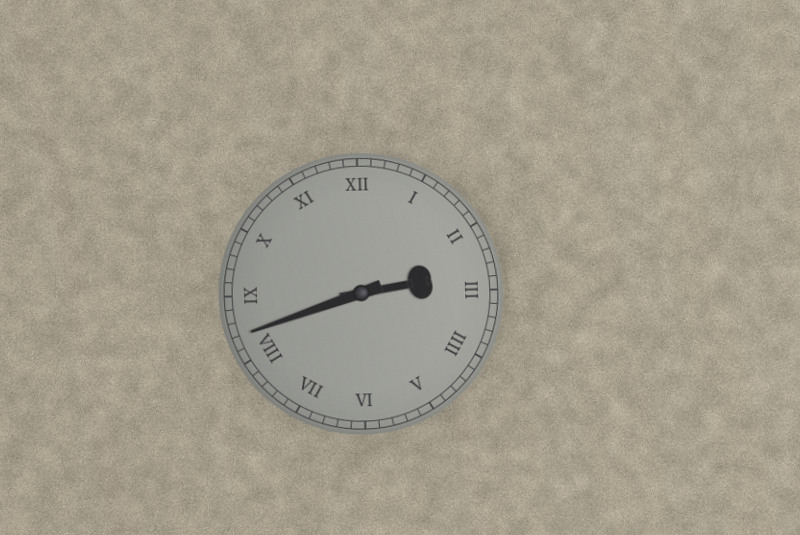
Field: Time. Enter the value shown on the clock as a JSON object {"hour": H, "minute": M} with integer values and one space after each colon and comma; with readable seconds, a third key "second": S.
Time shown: {"hour": 2, "minute": 42}
